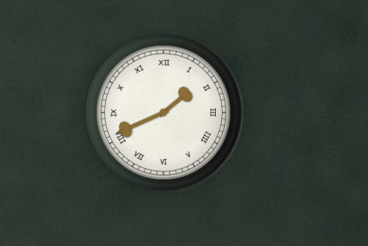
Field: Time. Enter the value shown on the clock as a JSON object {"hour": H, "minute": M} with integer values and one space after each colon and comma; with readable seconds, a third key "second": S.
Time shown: {"hour": 1, "minute": 41}
